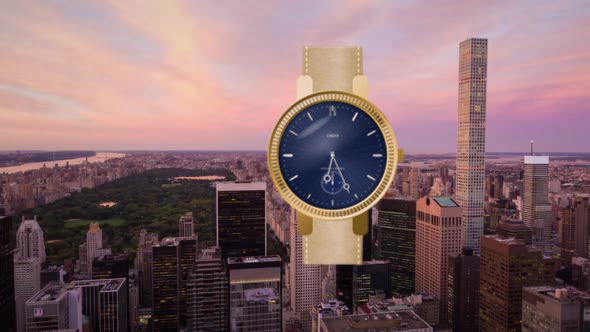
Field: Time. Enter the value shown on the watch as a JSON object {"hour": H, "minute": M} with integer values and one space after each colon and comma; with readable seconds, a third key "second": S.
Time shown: {"hour": 6, "minute": 26}
